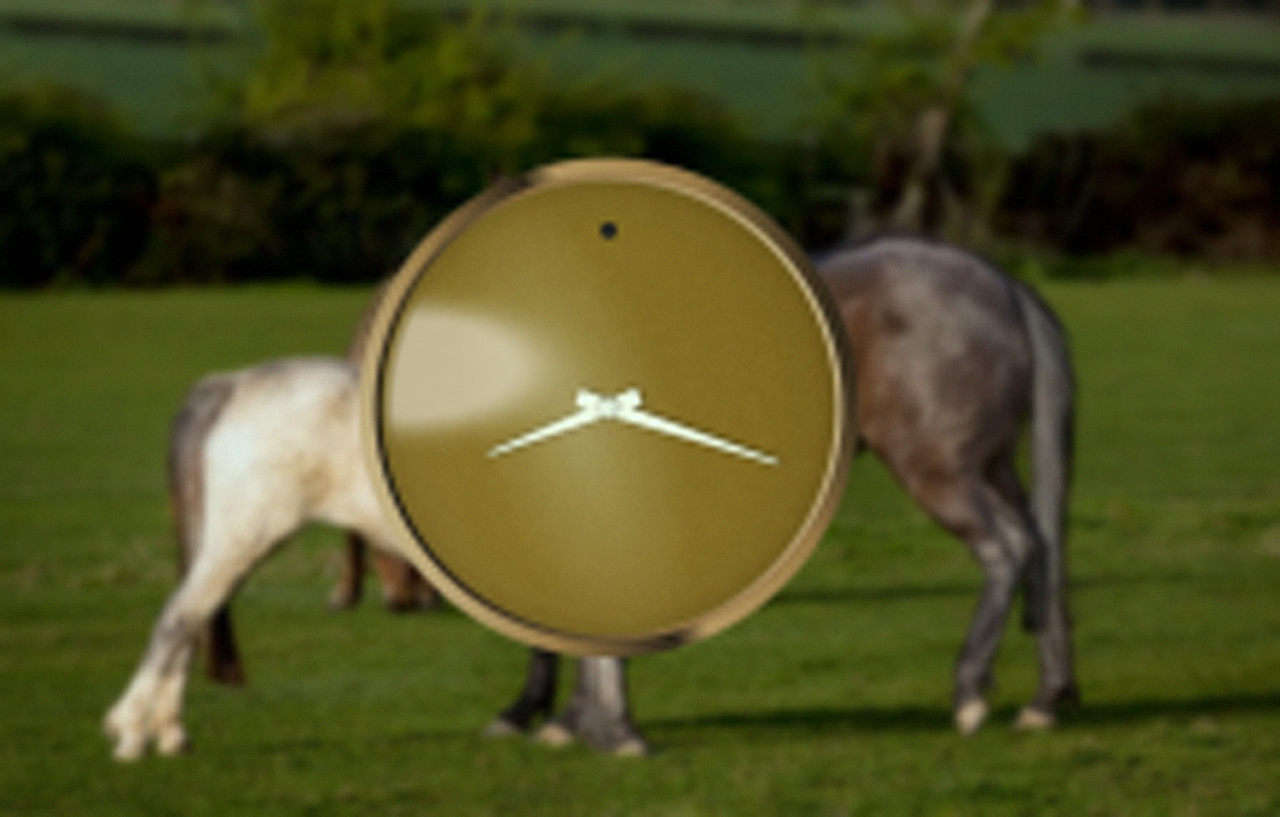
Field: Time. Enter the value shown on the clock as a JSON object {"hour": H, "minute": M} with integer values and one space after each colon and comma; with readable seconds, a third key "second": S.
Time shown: {"hour": 8, "minute": 18}
